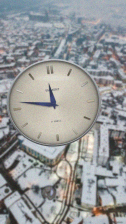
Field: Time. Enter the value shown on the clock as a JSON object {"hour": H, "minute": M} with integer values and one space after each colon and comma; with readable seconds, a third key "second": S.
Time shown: {"hour": 11, "minute": 47}
